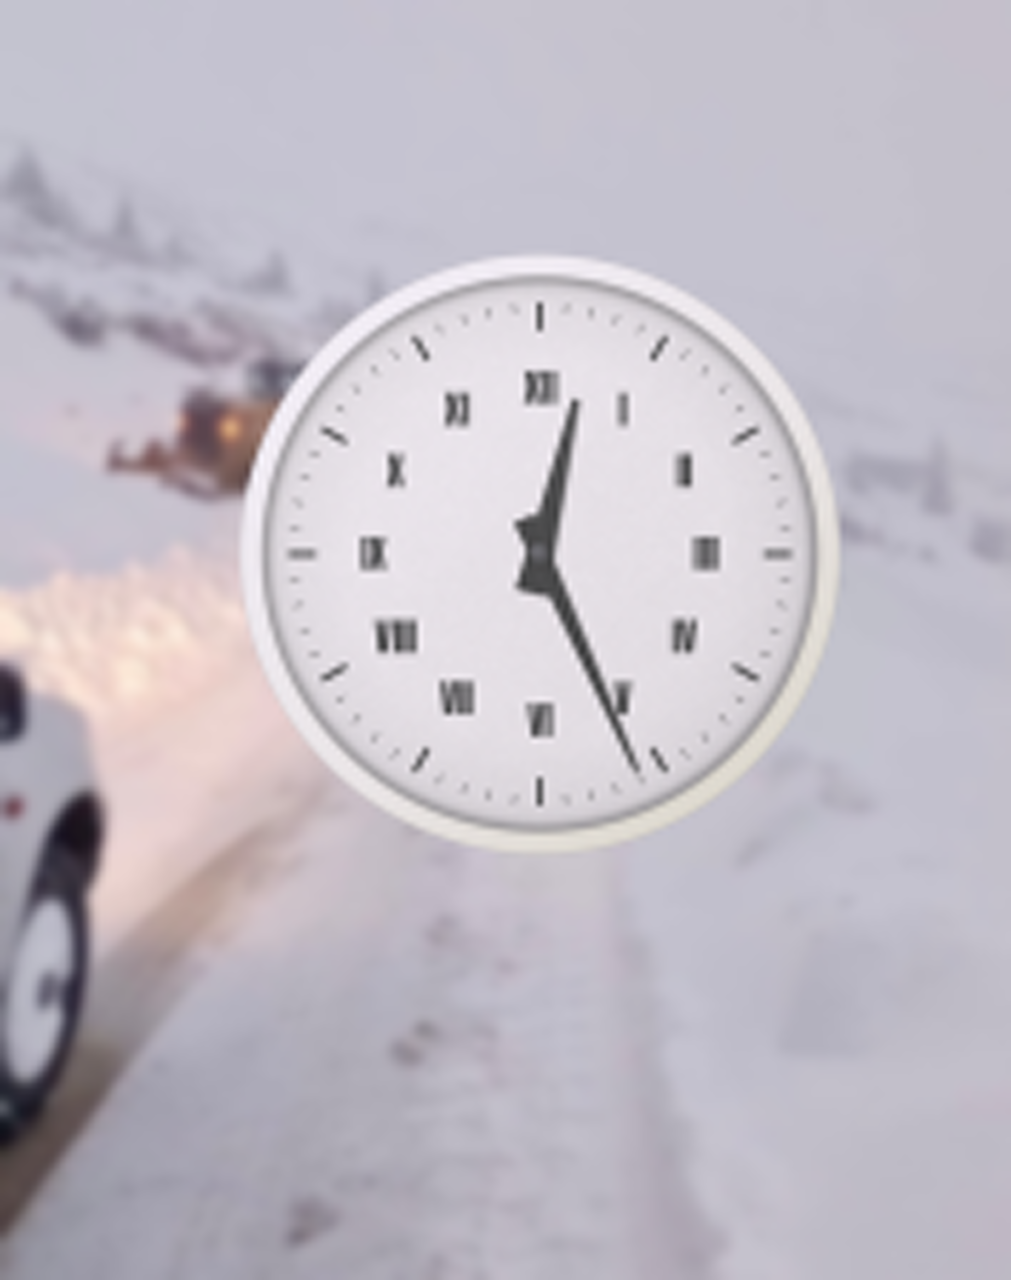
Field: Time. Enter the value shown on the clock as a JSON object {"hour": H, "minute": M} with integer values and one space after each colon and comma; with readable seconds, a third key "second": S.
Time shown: {"hour": 12, "minute": 26}
